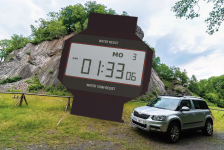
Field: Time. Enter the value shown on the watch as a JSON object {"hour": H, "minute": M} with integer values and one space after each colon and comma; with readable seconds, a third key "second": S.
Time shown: {"hour": 1, "minute": 33, "second": 6}
